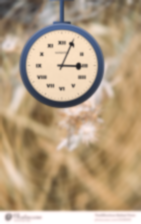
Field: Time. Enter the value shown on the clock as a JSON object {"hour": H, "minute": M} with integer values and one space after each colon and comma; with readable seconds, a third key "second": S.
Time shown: {"hour": 3, "minute": 4}
